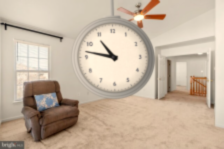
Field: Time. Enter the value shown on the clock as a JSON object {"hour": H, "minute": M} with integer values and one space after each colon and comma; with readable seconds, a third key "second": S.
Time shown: {"hour": 10, "minute": 47}
